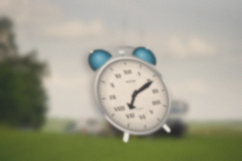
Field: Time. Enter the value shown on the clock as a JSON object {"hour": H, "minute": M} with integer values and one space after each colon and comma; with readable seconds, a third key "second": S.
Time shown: {"hour": 7, "minute": 11}
